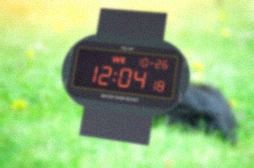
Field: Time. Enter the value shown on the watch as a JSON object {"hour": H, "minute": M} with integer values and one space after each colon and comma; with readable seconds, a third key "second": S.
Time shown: {"hour": 12, "minute": 4}
